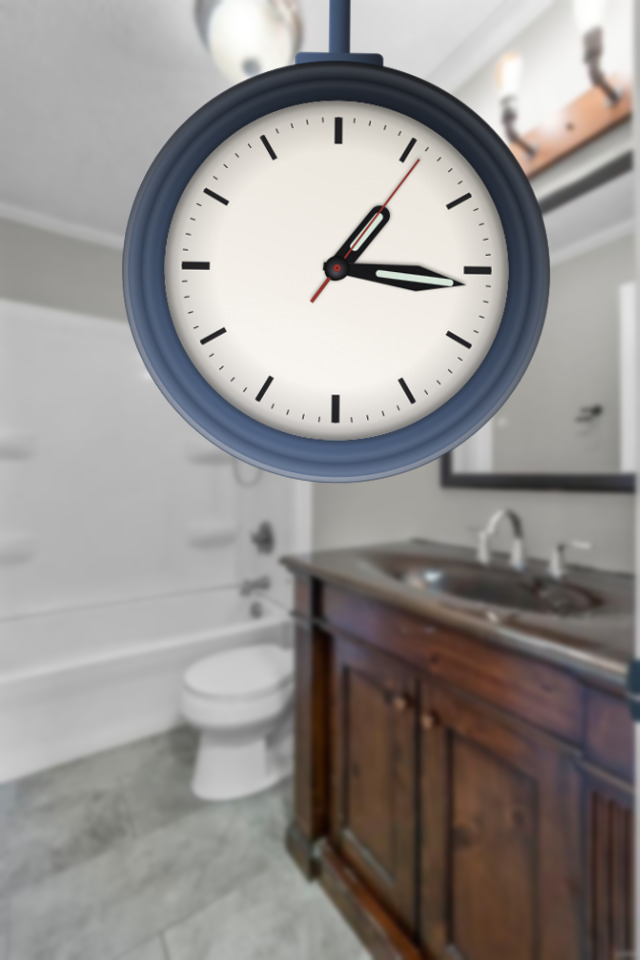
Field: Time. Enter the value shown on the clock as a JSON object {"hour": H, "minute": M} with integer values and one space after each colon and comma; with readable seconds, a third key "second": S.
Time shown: {"hour": 1, "minute": 16, "second": 6}
